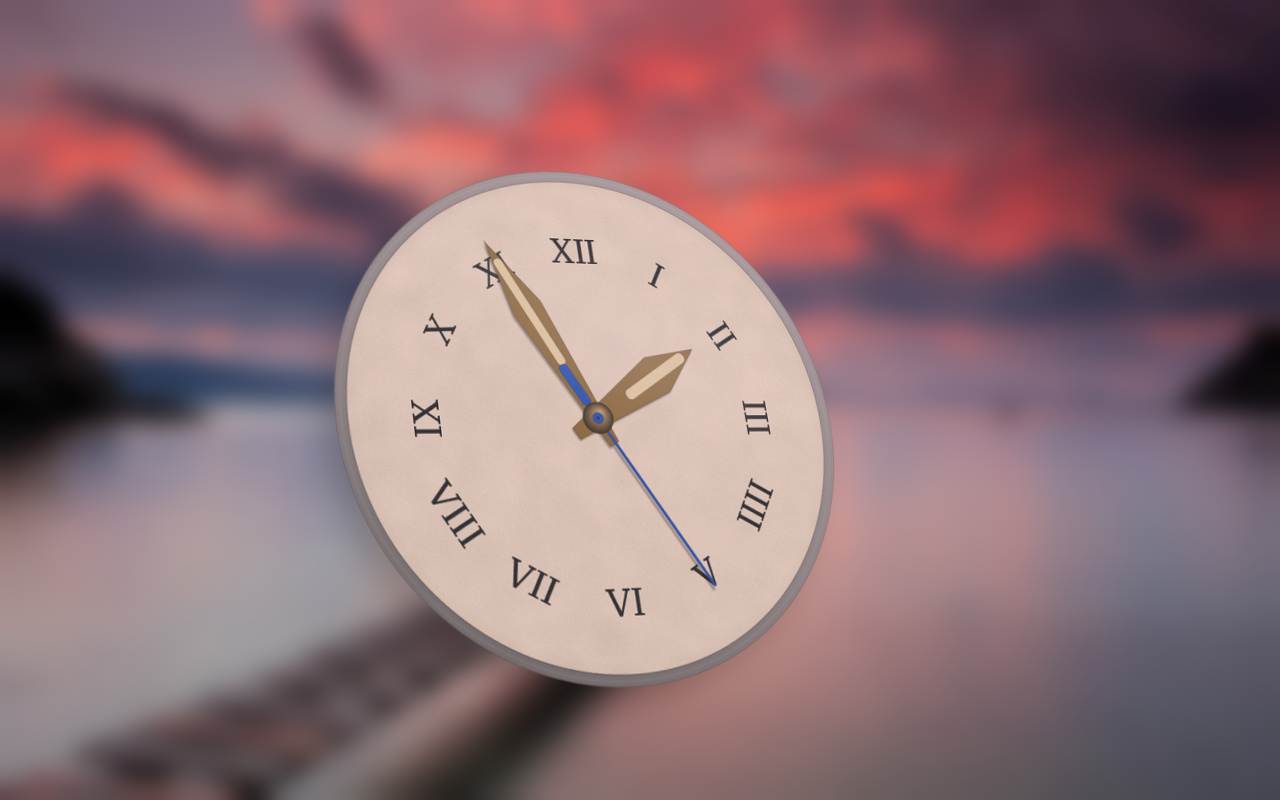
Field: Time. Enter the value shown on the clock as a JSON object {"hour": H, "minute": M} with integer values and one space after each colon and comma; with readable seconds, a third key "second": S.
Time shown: {"hour": 1, "minute": 55, "second": 25}
